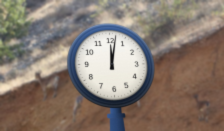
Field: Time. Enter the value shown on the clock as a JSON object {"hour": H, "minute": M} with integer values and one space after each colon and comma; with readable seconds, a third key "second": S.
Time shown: {"hour": 12, "minute": 2}
